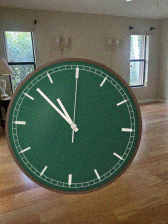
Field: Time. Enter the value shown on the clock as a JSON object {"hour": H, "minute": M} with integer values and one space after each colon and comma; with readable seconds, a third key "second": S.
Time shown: {"hour": 10, "minute": 52, "second": 0}
